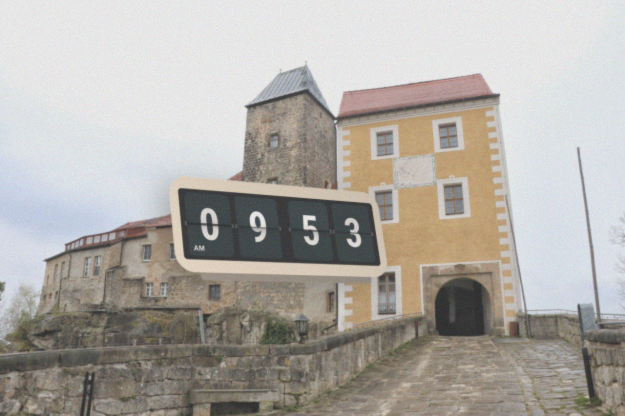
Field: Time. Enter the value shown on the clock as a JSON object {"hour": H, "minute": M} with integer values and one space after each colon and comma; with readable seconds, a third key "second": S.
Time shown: {"hour": 9, "minute": 53}
